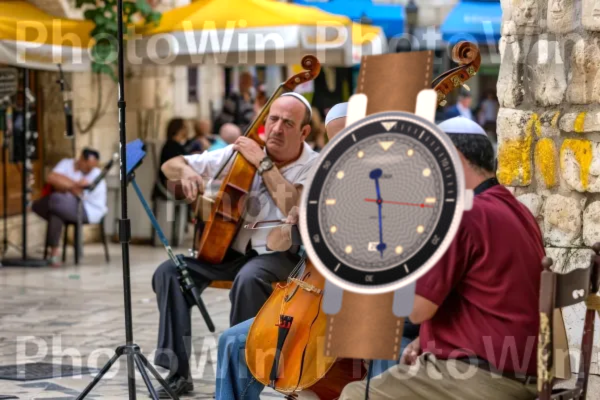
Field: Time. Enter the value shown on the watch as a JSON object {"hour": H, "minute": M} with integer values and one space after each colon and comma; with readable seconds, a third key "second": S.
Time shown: {"hour": 11, "minute": 28, "second": 16}
